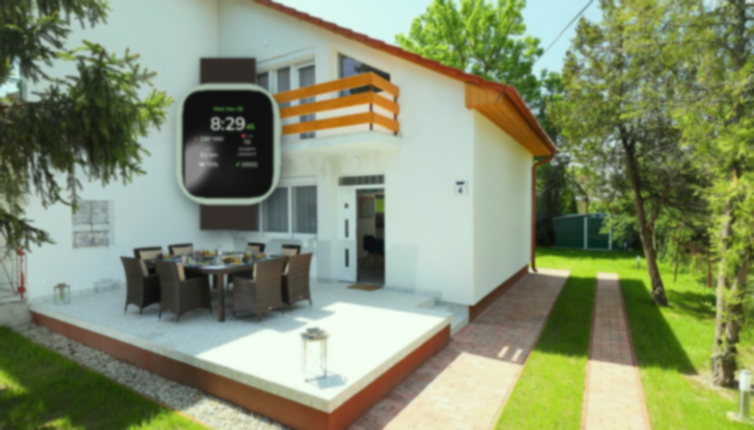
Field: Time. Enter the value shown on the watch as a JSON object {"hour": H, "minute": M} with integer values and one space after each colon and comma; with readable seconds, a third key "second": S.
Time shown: {"hour": 8, "minute": 29}
